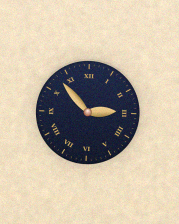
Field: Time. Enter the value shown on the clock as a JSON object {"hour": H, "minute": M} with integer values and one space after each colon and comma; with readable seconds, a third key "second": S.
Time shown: {"hour": 2, "minute": 53}
